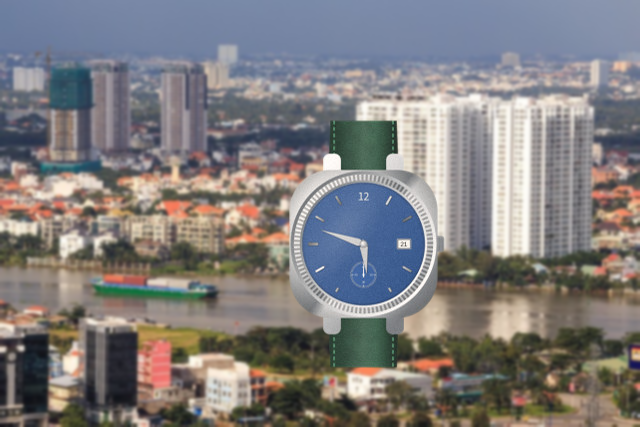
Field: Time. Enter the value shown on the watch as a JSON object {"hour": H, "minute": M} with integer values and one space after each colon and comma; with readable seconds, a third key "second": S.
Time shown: {"hour": 5, "minute": 48}
